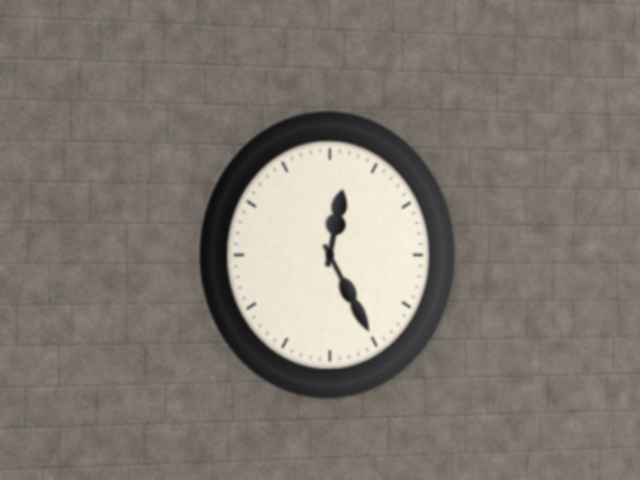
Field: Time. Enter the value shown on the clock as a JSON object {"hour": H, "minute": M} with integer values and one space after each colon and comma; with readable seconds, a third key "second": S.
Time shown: {"hour": 12, "minute": 25}
